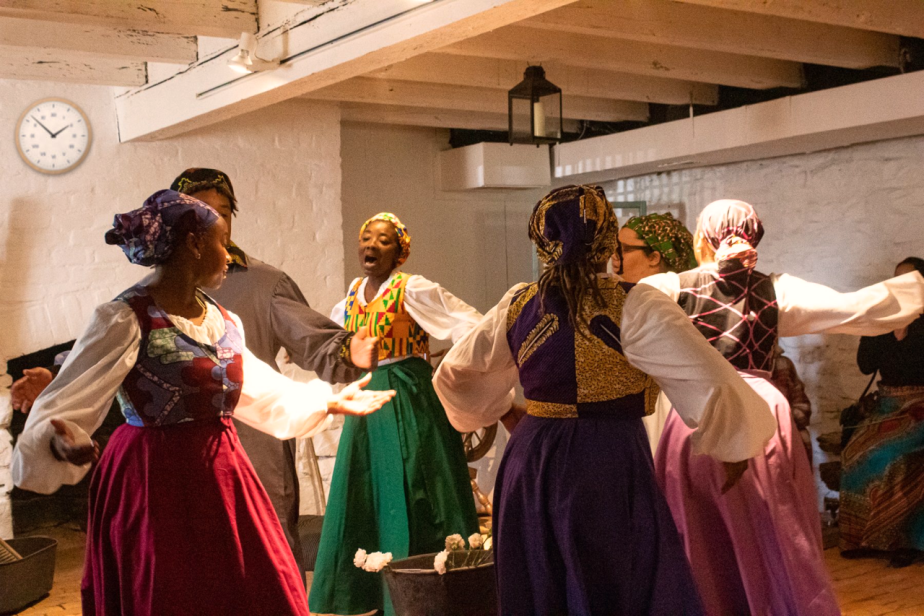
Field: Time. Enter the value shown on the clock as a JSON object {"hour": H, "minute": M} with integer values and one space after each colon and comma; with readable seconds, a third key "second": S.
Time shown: {"hour": 1, "minute": 52}
